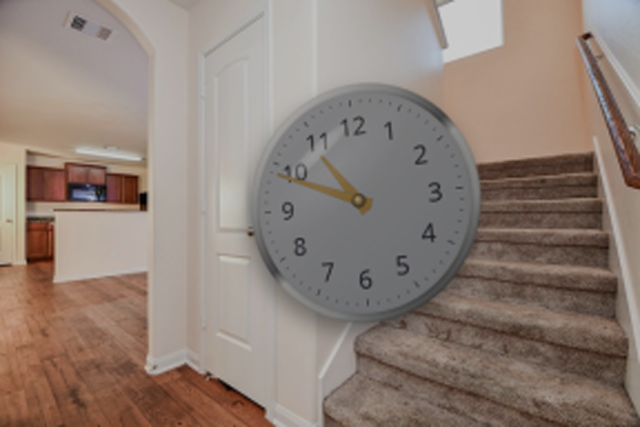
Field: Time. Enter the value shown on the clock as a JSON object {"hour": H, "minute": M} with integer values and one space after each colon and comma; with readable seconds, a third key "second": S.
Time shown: {"hour": 10, "minute": 49}
